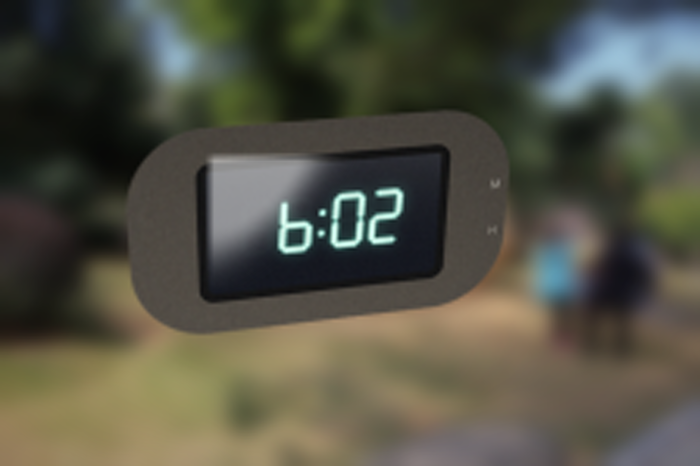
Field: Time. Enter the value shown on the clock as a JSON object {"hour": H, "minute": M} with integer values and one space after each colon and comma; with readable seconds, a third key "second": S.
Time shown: {"hour": 6, "minute": 2}
